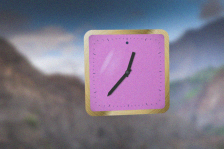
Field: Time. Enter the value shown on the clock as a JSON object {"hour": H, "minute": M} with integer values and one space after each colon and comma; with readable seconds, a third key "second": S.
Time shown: {"hour": 12, "minute": 37}
